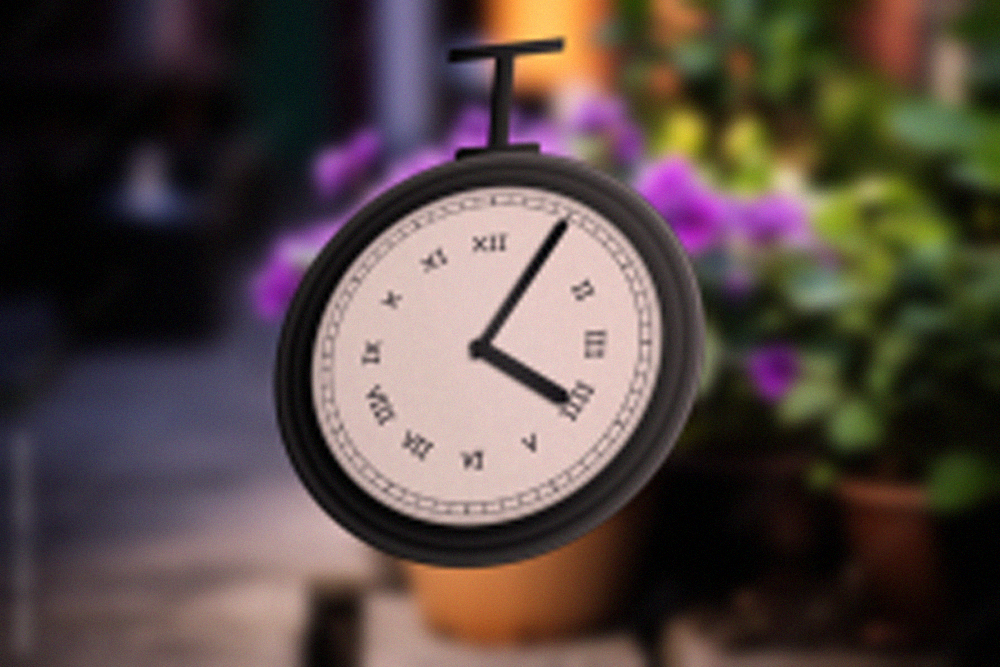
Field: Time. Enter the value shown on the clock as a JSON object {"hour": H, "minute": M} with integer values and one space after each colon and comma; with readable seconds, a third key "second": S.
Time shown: {"hour": 4, "minute": 5}
